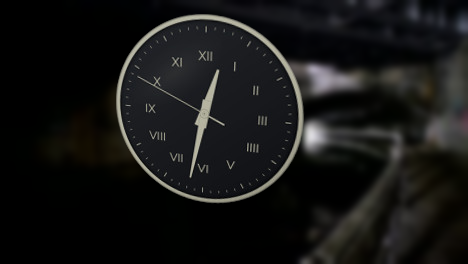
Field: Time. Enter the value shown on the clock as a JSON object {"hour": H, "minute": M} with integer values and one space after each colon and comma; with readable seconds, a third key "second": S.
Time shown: {"hour": 12, "minute": 31, "second": 49}
